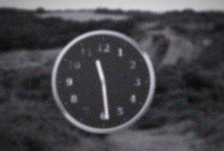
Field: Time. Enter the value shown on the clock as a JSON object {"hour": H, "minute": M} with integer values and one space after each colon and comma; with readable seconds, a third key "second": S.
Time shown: {"hour": 11, "minute": 29}
